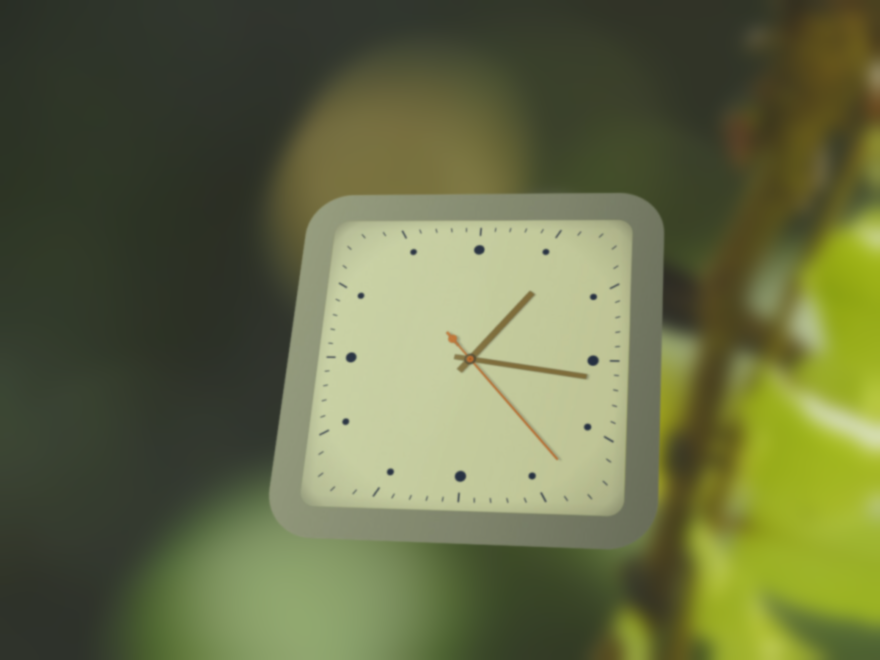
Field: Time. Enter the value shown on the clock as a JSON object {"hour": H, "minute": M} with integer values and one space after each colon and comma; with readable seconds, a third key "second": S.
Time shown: {"hour": 1, "minute": 16, "second": 23}
